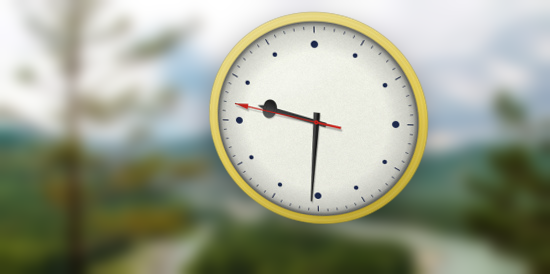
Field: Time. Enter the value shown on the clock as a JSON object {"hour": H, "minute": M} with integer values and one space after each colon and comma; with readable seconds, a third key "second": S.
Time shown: {"hour": 9, "minute": 30, "second": 47}
